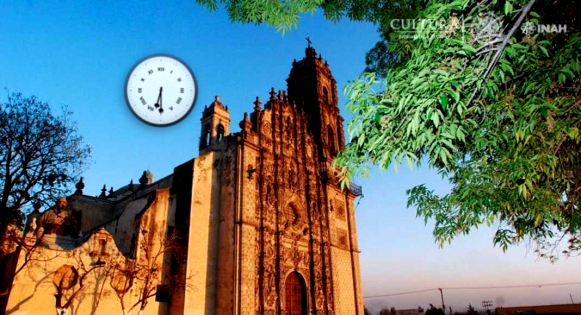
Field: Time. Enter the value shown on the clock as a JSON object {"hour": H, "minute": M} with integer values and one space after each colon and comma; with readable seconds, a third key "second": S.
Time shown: {"hour": 6, "minute": 30}
